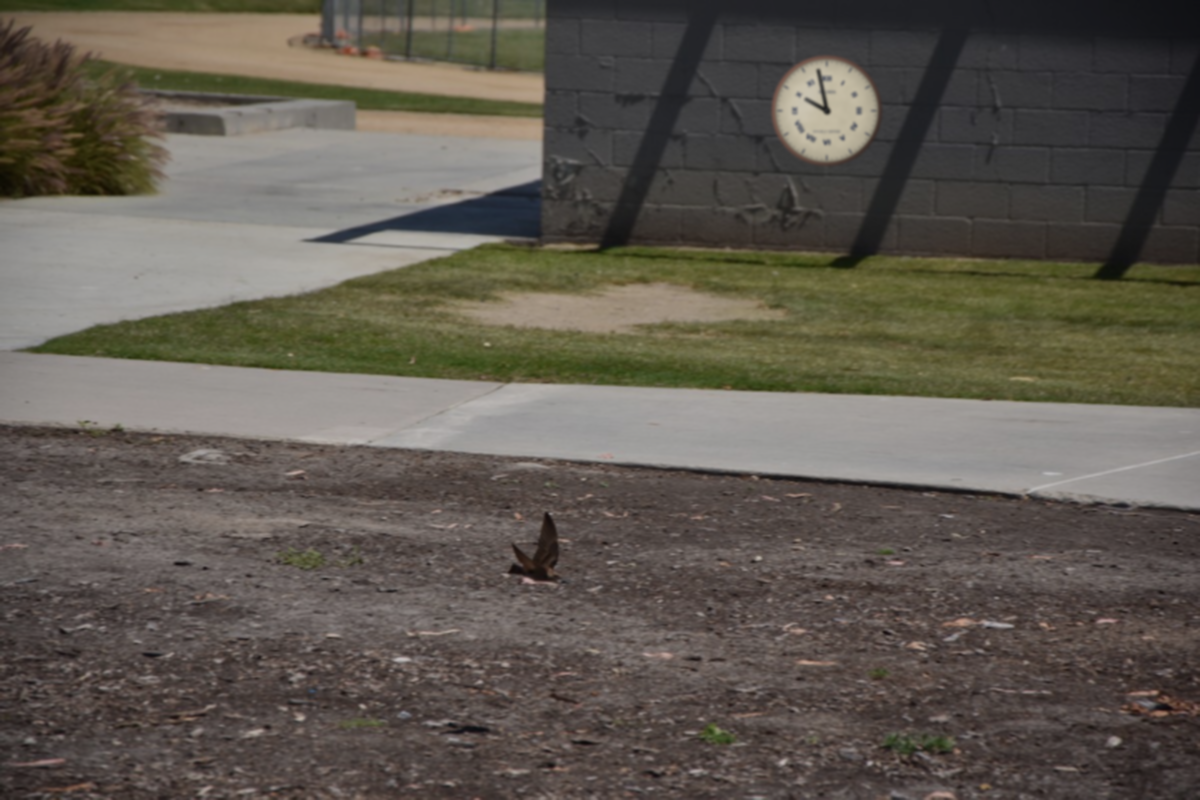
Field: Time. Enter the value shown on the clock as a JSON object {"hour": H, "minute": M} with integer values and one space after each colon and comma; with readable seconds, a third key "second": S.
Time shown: {"hour": 9, "minute": 58}
